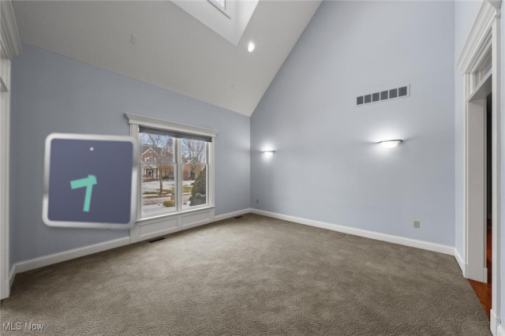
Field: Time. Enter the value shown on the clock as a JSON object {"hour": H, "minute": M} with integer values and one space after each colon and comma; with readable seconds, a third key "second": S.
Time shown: {"hour": 8, "minute": 31}
